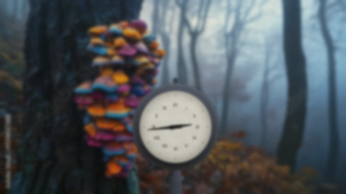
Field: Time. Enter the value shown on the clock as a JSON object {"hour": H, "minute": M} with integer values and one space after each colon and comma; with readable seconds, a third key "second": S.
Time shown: {"hour": 2, "minute": 44}
